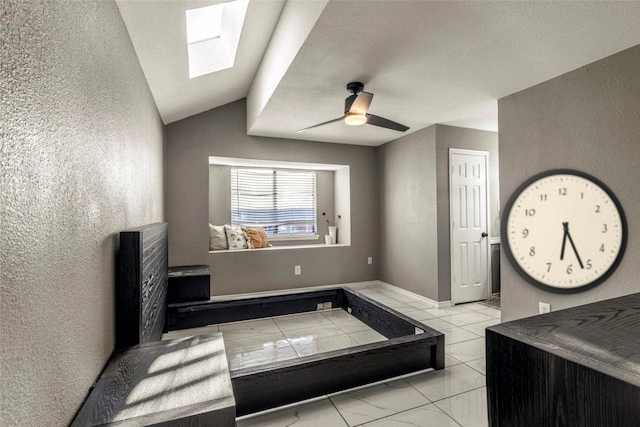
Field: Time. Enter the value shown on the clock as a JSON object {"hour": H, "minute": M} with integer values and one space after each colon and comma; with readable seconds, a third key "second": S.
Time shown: {"hour": 6, "minute": 27}
